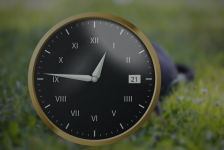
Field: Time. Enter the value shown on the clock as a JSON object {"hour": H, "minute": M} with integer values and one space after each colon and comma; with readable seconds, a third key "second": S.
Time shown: {"hour": 12, "minute": 46}
